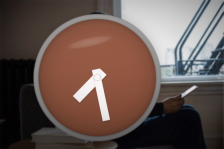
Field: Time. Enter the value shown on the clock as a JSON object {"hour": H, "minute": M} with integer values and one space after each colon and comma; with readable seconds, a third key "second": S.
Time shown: {"hour": 7, "minute": 28}
